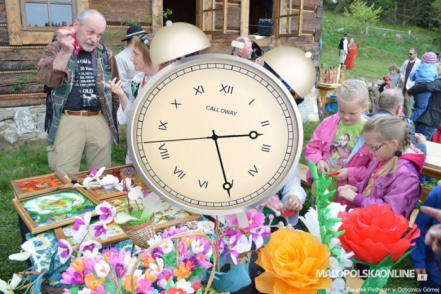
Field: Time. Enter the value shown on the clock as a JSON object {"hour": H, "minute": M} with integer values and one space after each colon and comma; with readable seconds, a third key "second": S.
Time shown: {"hour": 2, "minute": 25, "second": 42}
